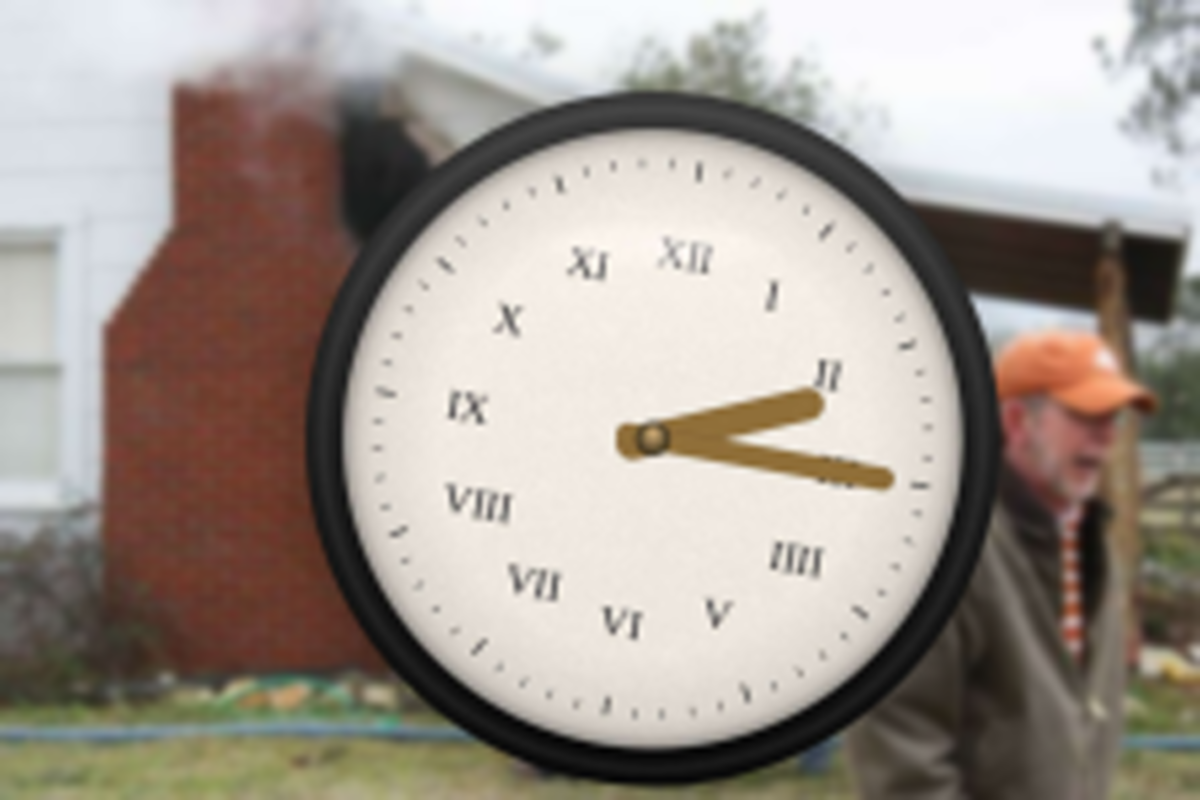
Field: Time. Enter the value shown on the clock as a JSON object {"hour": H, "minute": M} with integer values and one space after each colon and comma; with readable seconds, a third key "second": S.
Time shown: {"hour": 2, "minute": 15}
